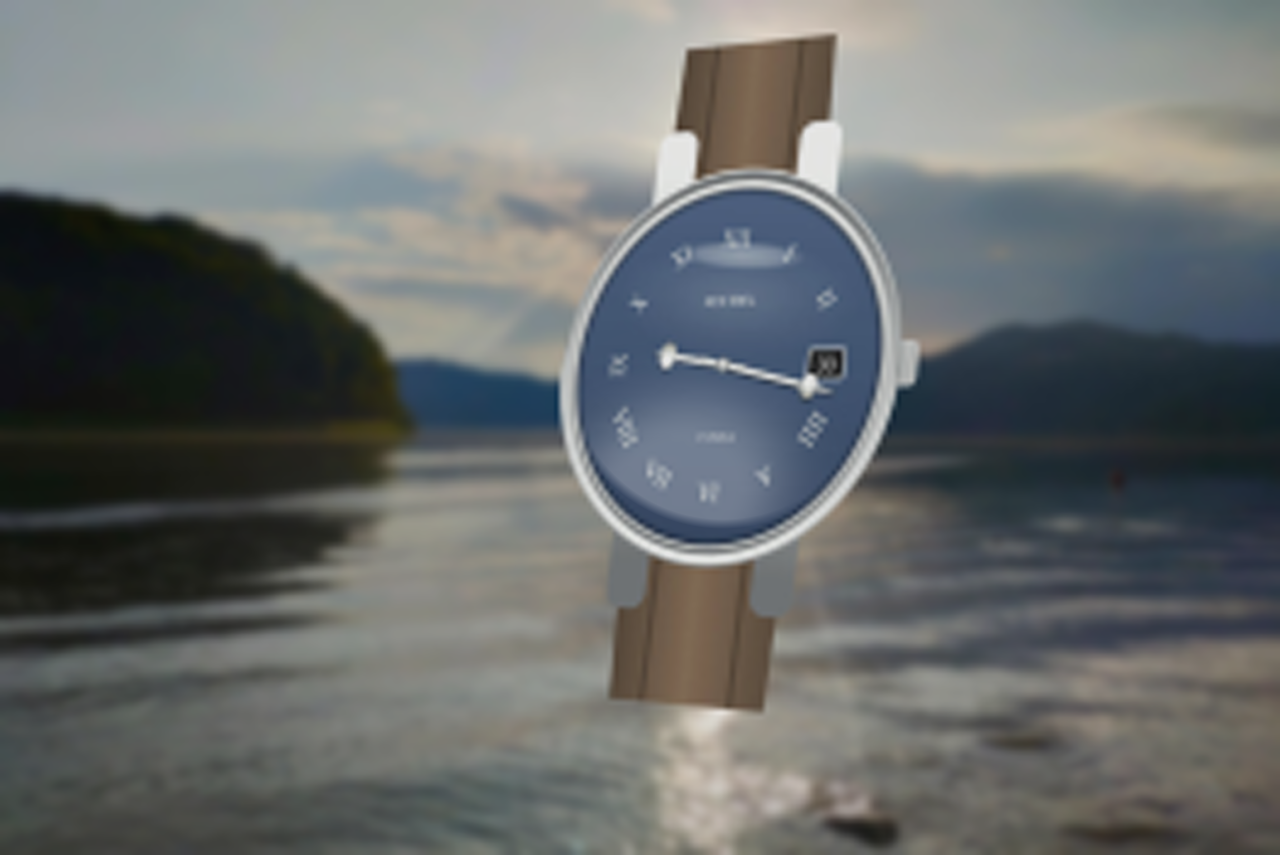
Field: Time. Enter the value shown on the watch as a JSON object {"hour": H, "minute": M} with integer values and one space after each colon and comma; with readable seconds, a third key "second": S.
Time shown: {"hour": 9, "minute": 17}
